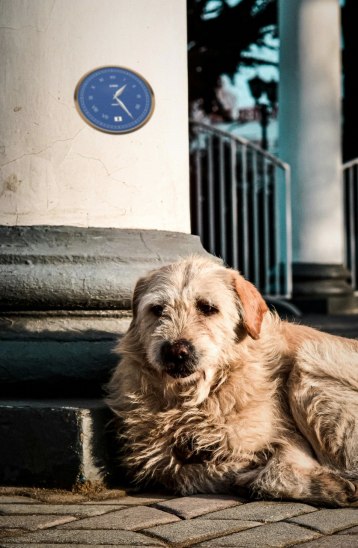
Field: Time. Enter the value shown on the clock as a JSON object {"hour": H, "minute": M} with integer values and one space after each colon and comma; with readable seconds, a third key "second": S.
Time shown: {"hour": 1, "minute": 25}
